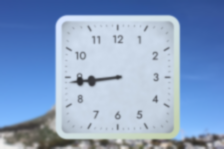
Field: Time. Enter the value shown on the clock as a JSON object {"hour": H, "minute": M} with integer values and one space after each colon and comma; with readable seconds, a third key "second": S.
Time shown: {"hour": 8, "minute": 44}
